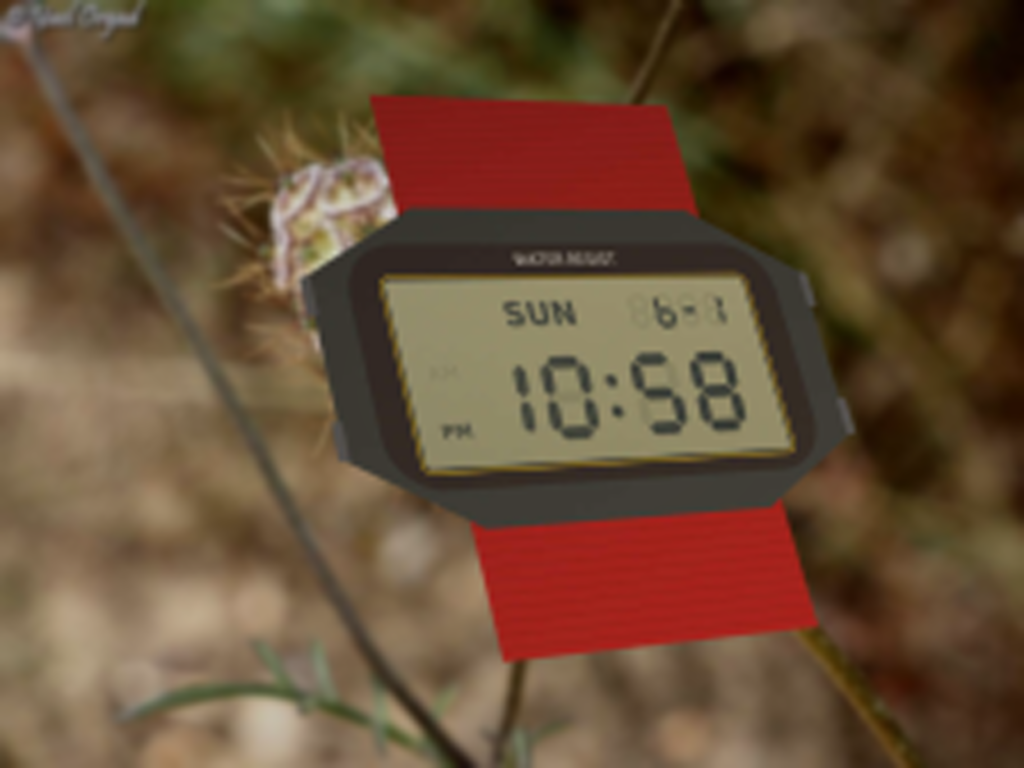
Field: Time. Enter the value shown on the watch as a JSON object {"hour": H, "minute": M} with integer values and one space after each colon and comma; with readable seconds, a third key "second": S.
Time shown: {"hour": 10, "minute": 58}
